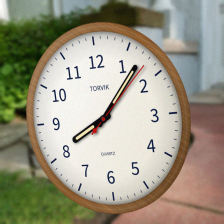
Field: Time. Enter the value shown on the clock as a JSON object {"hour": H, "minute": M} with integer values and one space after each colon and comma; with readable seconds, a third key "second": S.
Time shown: {"hour": 8, "minute": 7, "second": 8}
